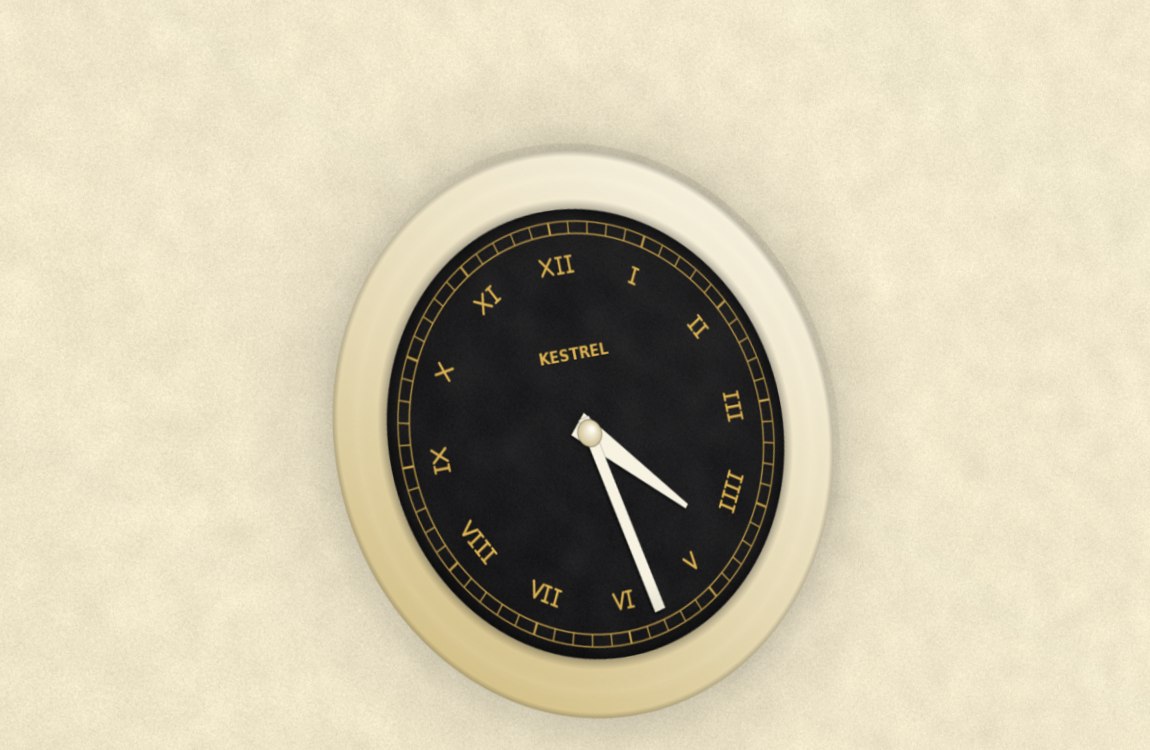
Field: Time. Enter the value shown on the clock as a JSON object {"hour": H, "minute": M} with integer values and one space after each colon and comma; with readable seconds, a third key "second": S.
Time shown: {"hour": 4, "minute": 28}
